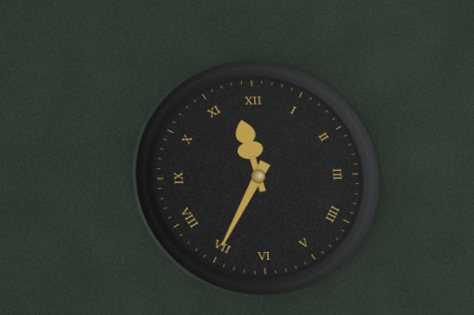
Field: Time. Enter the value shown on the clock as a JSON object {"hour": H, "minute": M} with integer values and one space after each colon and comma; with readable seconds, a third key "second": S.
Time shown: {"hour": 11, "minute": 35}
